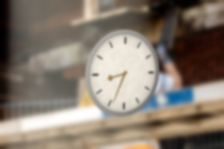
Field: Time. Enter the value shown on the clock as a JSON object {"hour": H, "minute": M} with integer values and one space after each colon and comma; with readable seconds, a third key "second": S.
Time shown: {"hour": 8, "minute": 34}
